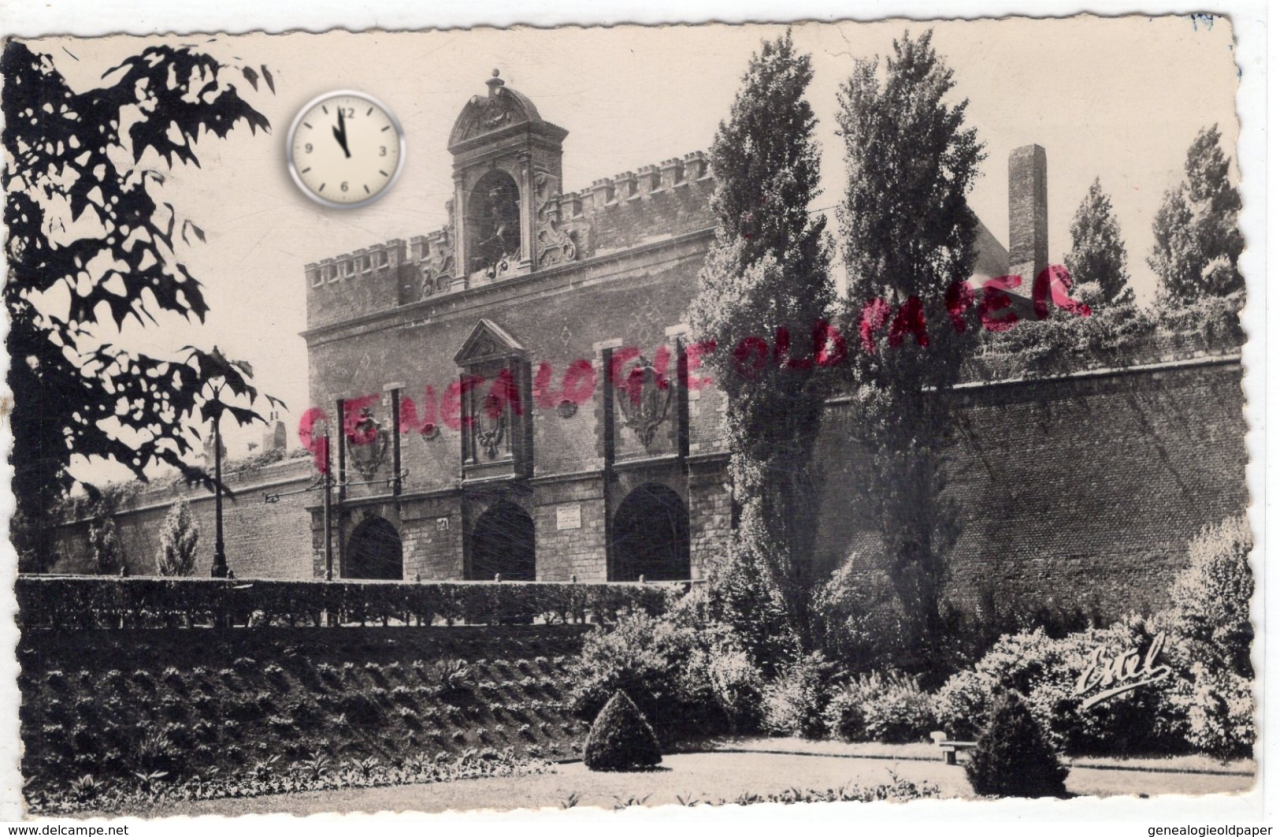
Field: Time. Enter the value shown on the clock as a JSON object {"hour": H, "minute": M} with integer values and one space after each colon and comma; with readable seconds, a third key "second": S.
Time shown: {"hour": 10, "minute": 58}
